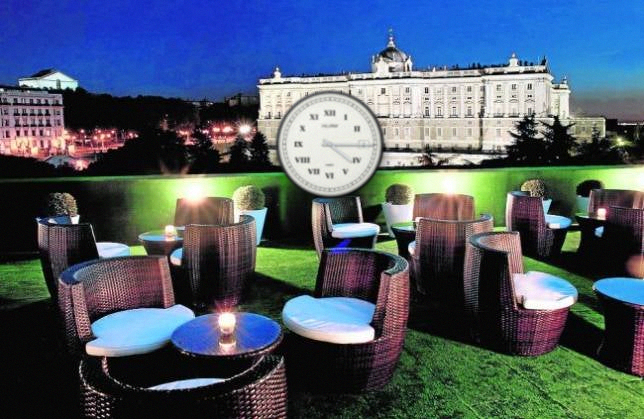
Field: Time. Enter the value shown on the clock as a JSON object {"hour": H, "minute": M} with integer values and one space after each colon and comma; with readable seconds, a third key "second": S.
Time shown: {"hour": 4, "minute": 15}
